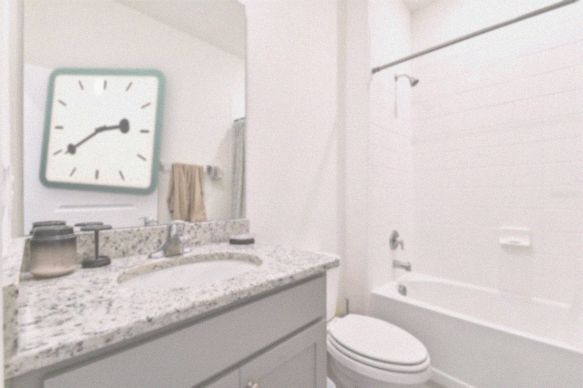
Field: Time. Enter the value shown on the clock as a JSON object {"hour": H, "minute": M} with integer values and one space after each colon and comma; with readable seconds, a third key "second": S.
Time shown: {"hour": 2, "minute": 39}
